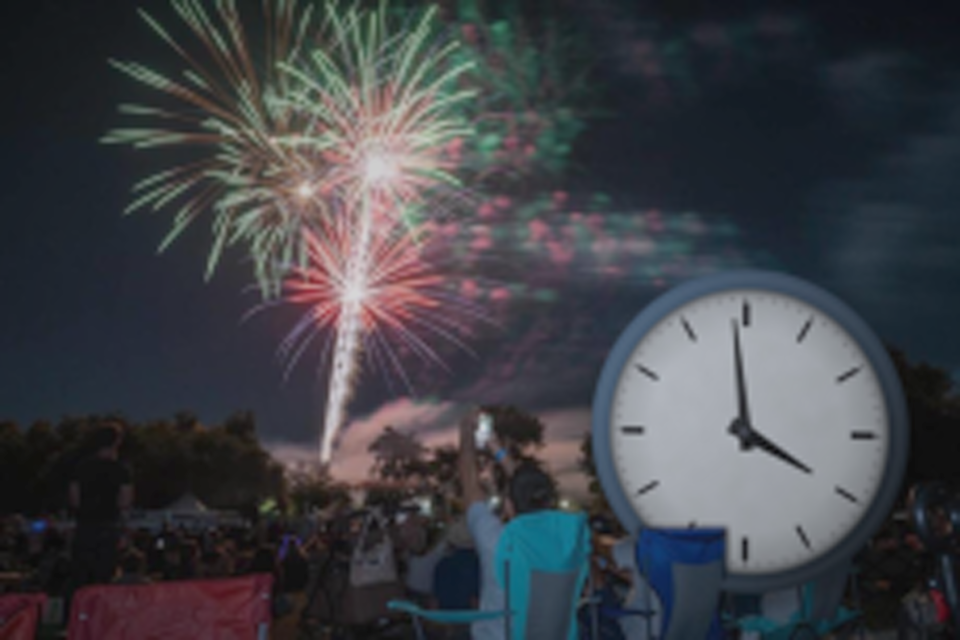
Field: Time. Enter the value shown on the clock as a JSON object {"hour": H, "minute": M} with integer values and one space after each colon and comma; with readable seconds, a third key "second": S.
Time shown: {"hour": 3, "minute": 59}
